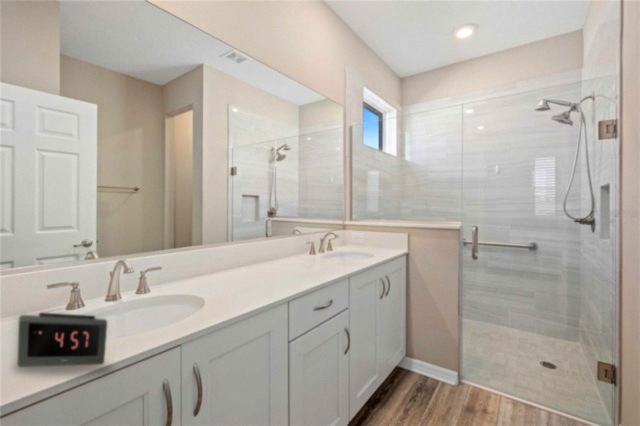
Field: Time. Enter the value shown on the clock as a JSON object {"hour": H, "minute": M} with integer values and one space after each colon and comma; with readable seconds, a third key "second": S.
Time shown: {"hour": 4, "minute": 57}
